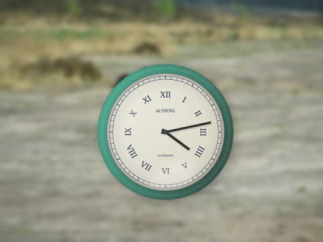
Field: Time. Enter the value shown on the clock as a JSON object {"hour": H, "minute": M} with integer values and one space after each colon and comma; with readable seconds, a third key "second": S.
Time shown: {"hour": 4, "minute": 13}
